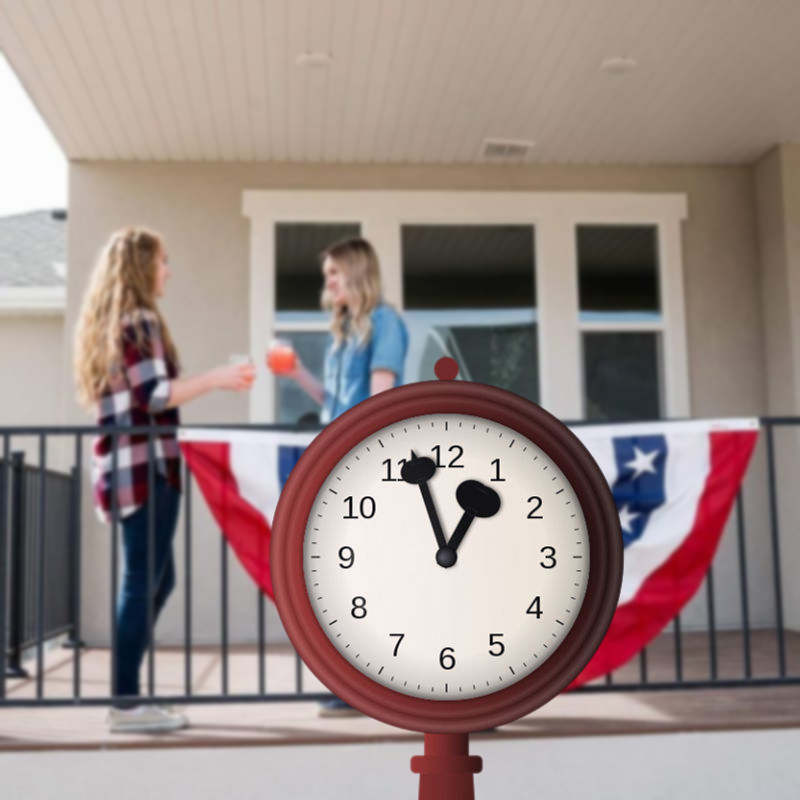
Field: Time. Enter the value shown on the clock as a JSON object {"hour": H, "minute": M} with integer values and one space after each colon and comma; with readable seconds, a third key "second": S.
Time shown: {"hour": 12, "minute": 57}
